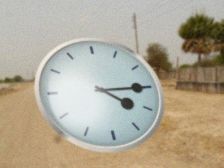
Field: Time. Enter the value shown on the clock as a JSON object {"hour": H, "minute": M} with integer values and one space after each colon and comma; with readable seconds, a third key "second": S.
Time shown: {"hour": 4, "minute": 15}
